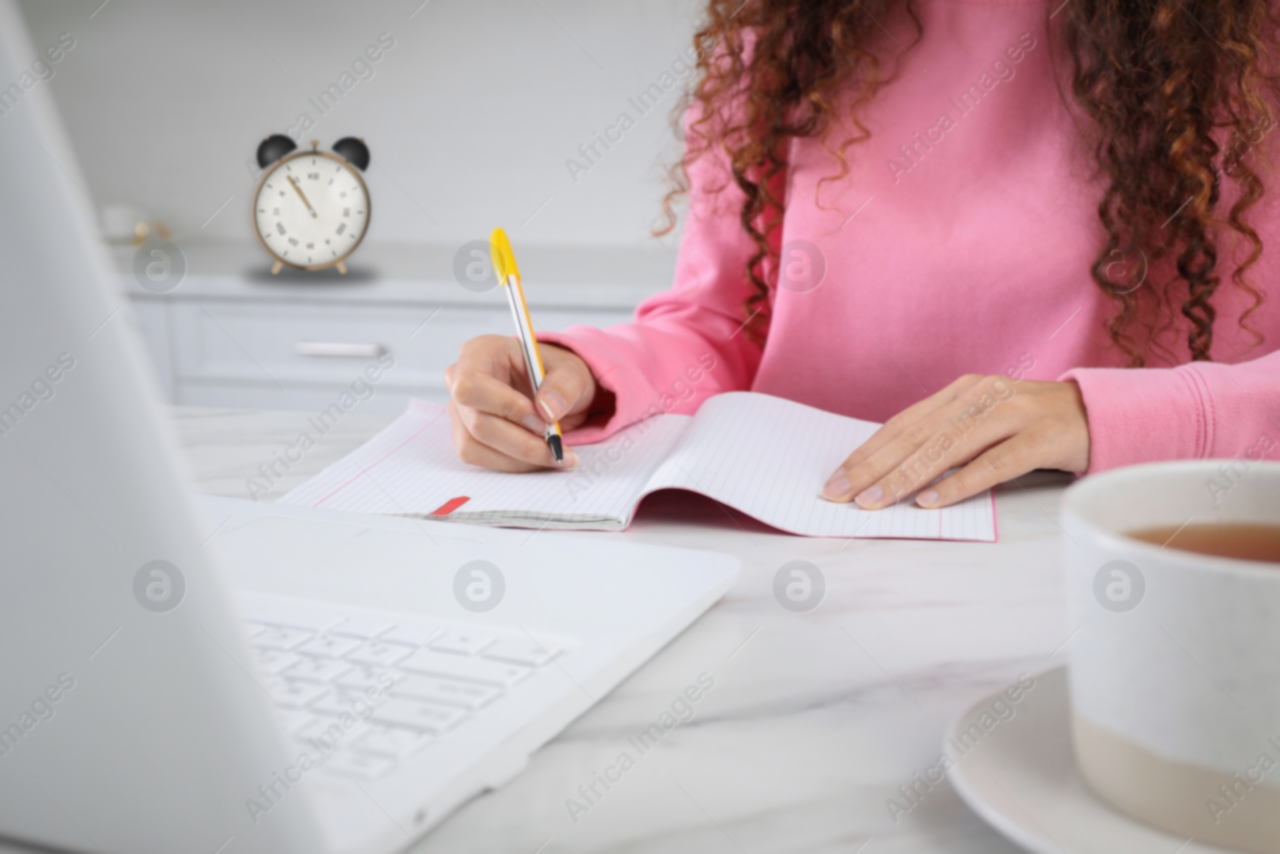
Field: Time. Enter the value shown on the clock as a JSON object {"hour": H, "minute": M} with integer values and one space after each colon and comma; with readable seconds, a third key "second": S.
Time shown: {"hour": 10, "minute": 54}
